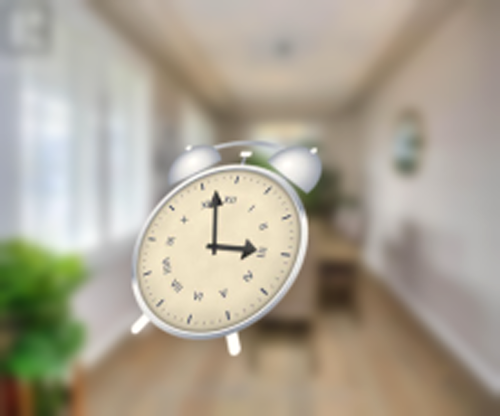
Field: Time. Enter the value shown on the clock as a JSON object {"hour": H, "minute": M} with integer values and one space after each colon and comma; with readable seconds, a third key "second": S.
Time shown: {"hour": 2, "minute": 57}
